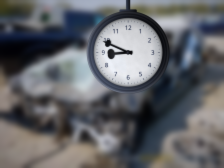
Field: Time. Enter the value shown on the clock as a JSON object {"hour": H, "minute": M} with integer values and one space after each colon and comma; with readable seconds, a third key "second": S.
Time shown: {"hour": 8, "minute": 49}
